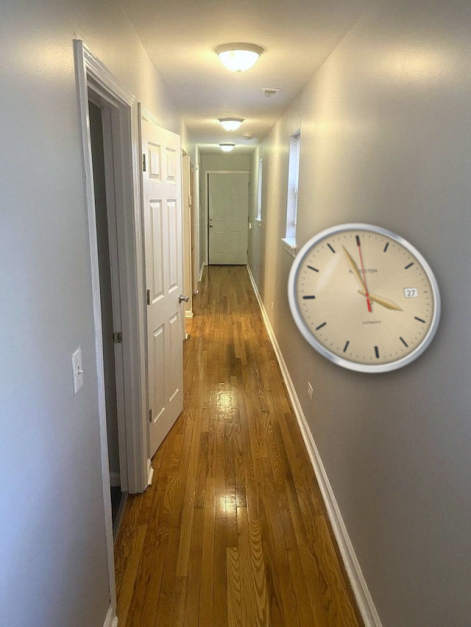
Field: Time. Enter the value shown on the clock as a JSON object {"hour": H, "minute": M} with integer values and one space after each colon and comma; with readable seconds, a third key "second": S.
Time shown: {"hour": 3, "minute": 57, "second": 0}
